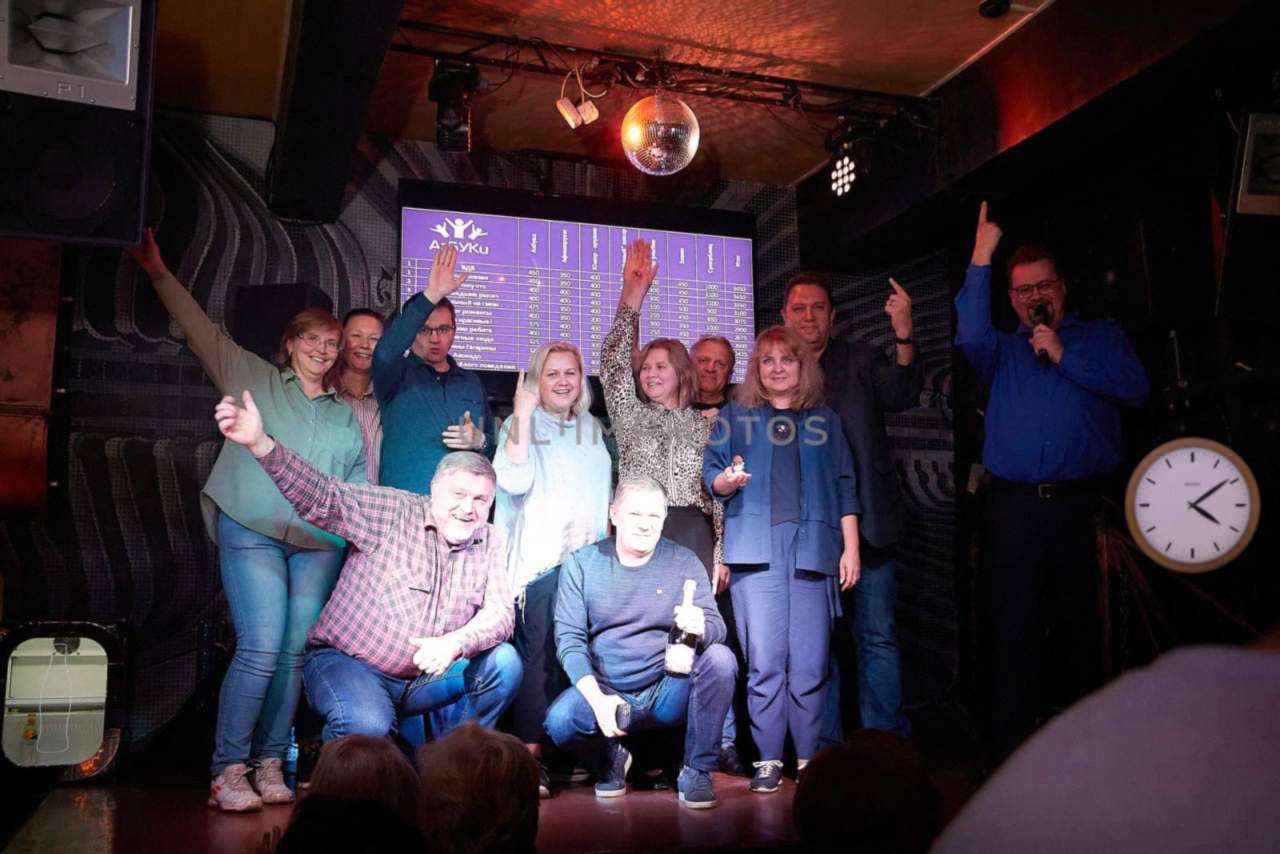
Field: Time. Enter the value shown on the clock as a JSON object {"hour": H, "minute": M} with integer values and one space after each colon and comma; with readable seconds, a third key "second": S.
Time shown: {"hour": 4, "minute": 9}
